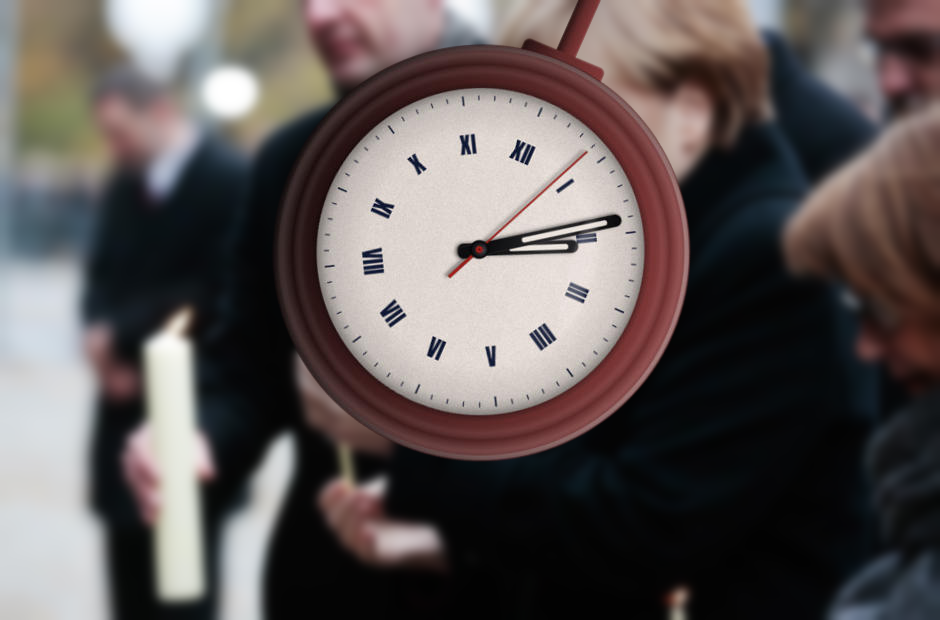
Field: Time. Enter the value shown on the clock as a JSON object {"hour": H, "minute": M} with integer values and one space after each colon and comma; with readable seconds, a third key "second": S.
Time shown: {"hour": 2, "minute": 9, "second": 4}
